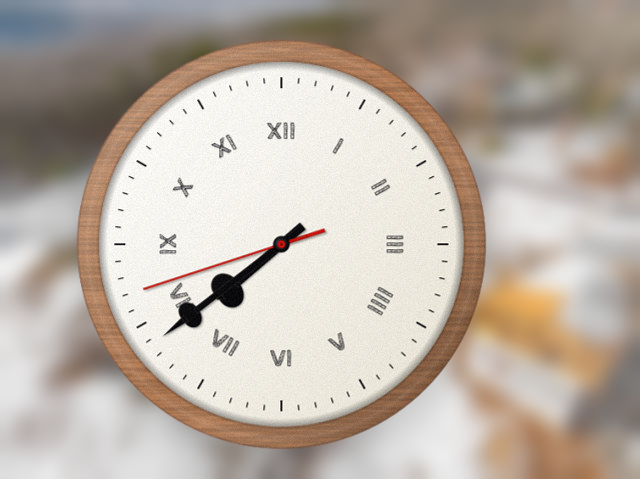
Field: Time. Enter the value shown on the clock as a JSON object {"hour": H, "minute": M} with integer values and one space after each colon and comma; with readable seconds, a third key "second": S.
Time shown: {"hour": 7, "minute": 38, "second": 42}
